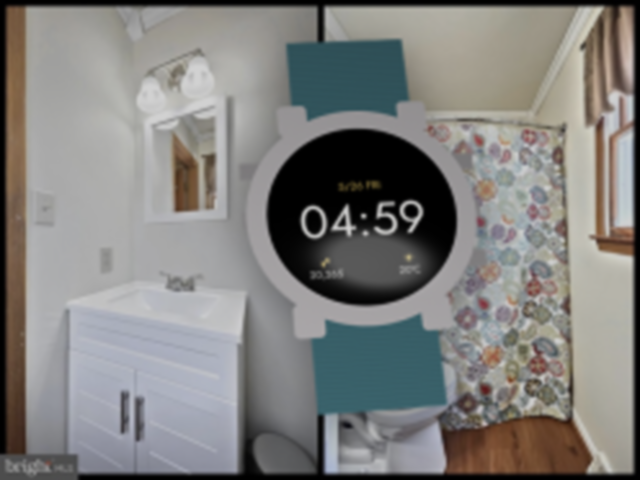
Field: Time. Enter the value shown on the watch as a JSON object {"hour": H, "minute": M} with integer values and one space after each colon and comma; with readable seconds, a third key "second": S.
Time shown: {"hour": 4, "minute": 59}
